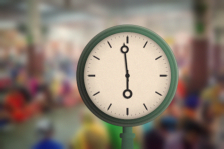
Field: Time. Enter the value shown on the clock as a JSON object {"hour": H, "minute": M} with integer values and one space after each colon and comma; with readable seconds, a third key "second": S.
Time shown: {"hour": 5, "minute": 59}
